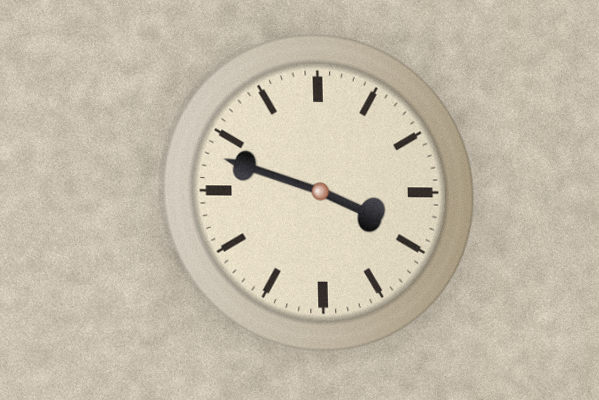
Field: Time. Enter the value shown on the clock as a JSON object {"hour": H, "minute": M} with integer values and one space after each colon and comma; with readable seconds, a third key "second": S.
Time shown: {"hour": 3, "minute": 48}
